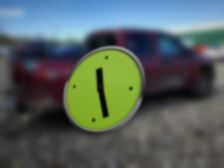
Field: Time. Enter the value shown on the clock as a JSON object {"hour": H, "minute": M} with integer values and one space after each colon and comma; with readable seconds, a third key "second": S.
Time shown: {"hour": 11, "minute": 26}
